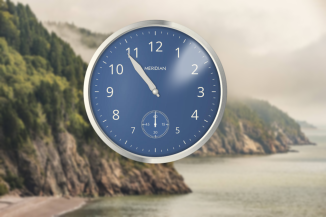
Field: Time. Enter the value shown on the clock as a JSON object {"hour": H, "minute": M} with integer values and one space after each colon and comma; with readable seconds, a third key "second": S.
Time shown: {"hour": 10, "minute": 54}
